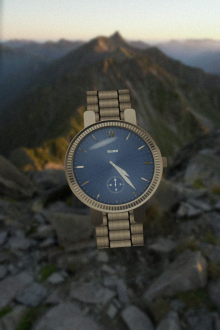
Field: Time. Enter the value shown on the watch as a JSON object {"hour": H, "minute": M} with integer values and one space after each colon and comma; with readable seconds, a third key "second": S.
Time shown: {"hour": 4, "minute": 24}
